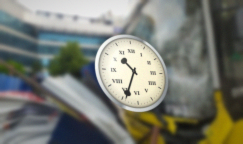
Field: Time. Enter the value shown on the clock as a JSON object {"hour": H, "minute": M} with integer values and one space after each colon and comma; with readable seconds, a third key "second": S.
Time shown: {"hour": 10, "minute": 34}
